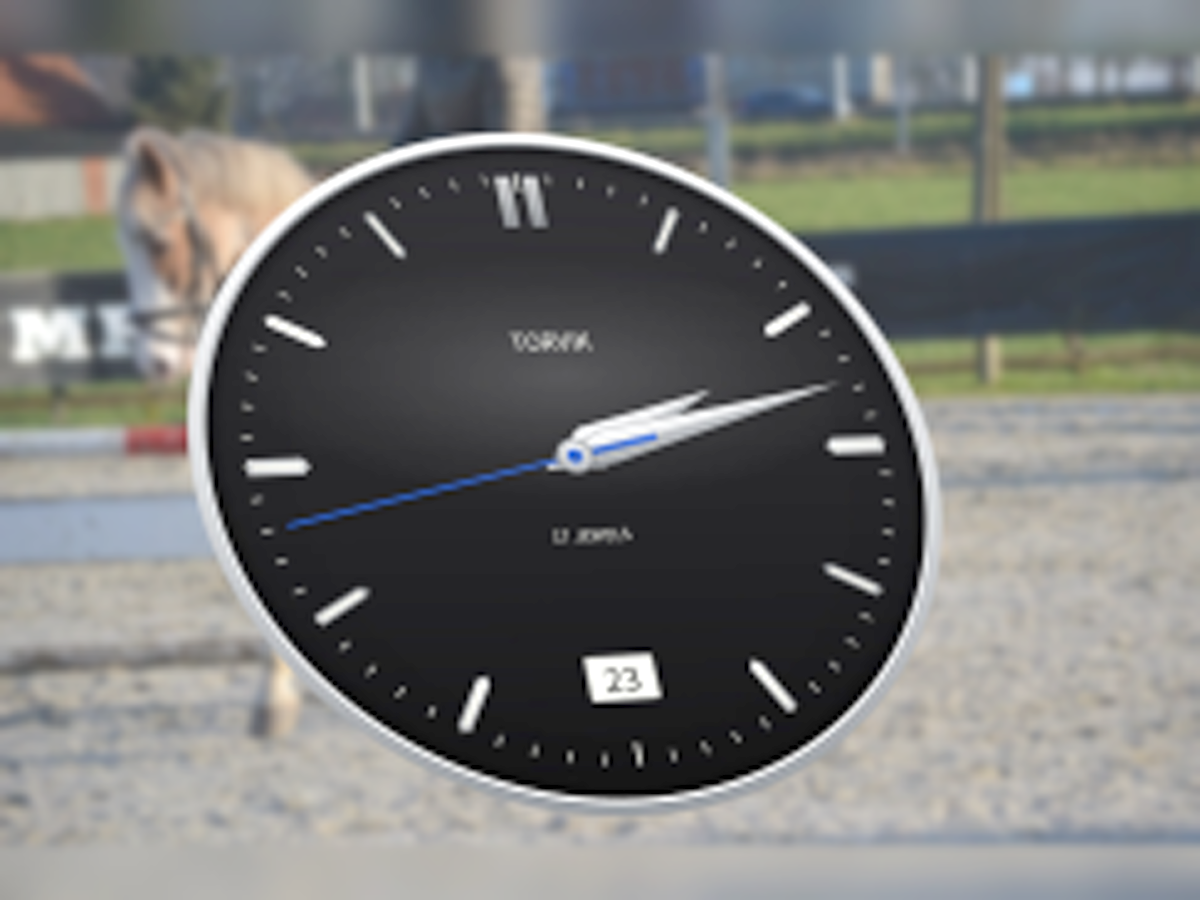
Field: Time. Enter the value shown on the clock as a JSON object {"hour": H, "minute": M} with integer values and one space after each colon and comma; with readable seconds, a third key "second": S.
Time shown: {"hour": 2, "minute": 12, "second": 43}
